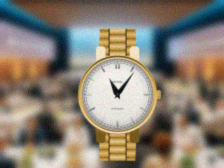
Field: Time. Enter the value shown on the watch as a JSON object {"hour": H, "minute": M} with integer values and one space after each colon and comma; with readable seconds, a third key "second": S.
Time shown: {"hour": 11, "minute": 6}
